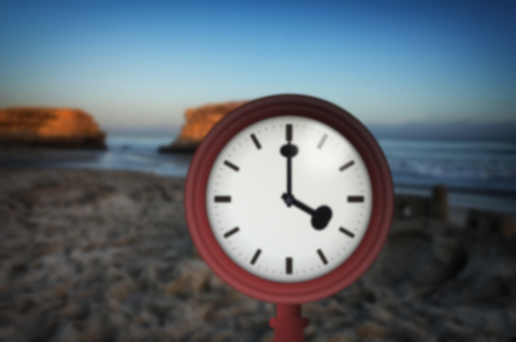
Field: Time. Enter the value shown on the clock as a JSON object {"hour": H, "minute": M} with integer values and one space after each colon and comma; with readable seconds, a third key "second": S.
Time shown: {"hour": 4, "minute": 0}
